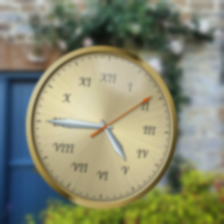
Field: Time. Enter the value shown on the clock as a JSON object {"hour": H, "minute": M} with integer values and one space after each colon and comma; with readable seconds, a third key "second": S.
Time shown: {"hour": 4, "minute": 45, "second": 9}
